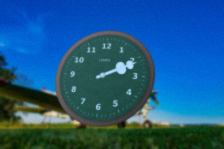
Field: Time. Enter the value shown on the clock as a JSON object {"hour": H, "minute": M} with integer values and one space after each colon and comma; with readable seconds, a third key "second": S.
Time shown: {"hour": 2, "minute": 11}
